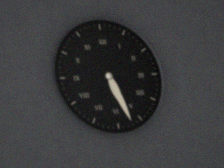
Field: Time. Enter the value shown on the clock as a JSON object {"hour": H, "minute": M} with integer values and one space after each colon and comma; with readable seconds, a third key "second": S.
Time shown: {"hour": 5, "minute": 27}
